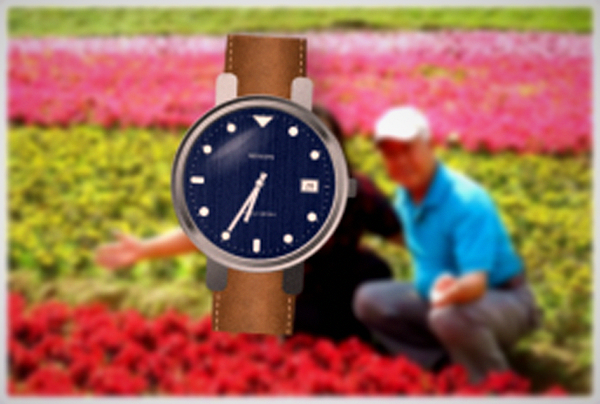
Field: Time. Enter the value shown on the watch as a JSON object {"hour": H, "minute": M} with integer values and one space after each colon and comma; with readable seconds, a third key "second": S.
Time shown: {"hour": 6, "minute": 35}
